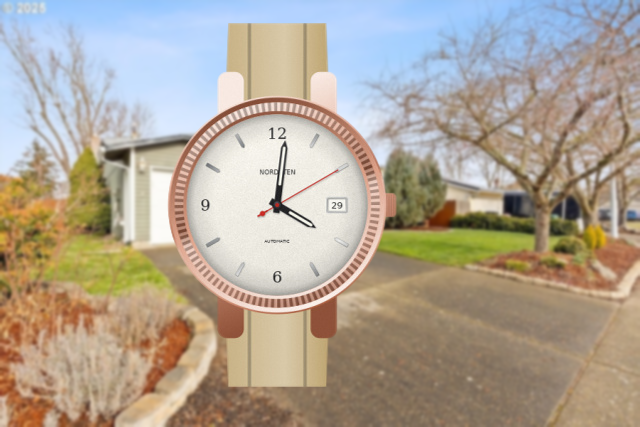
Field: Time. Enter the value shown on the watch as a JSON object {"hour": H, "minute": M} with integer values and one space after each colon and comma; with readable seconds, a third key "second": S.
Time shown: {"hour": 4, "minute": 1, "second": 10}
